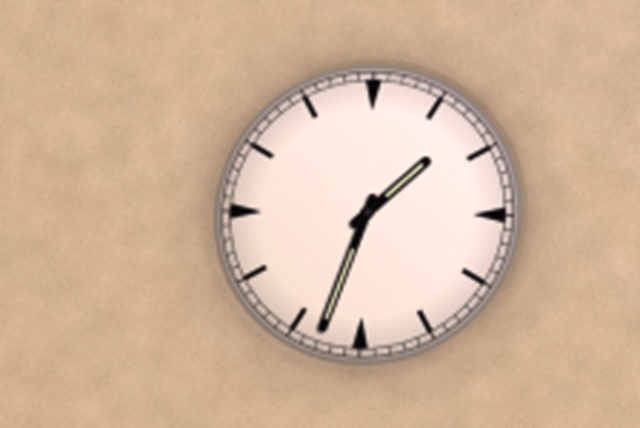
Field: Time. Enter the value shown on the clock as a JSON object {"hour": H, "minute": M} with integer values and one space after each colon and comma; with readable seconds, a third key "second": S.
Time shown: {"hour": 1, "minute": 33}
